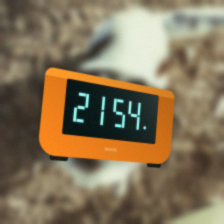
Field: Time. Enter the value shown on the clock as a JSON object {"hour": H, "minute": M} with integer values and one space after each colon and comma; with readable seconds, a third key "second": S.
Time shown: {"hour": 21, "minute": 54}
